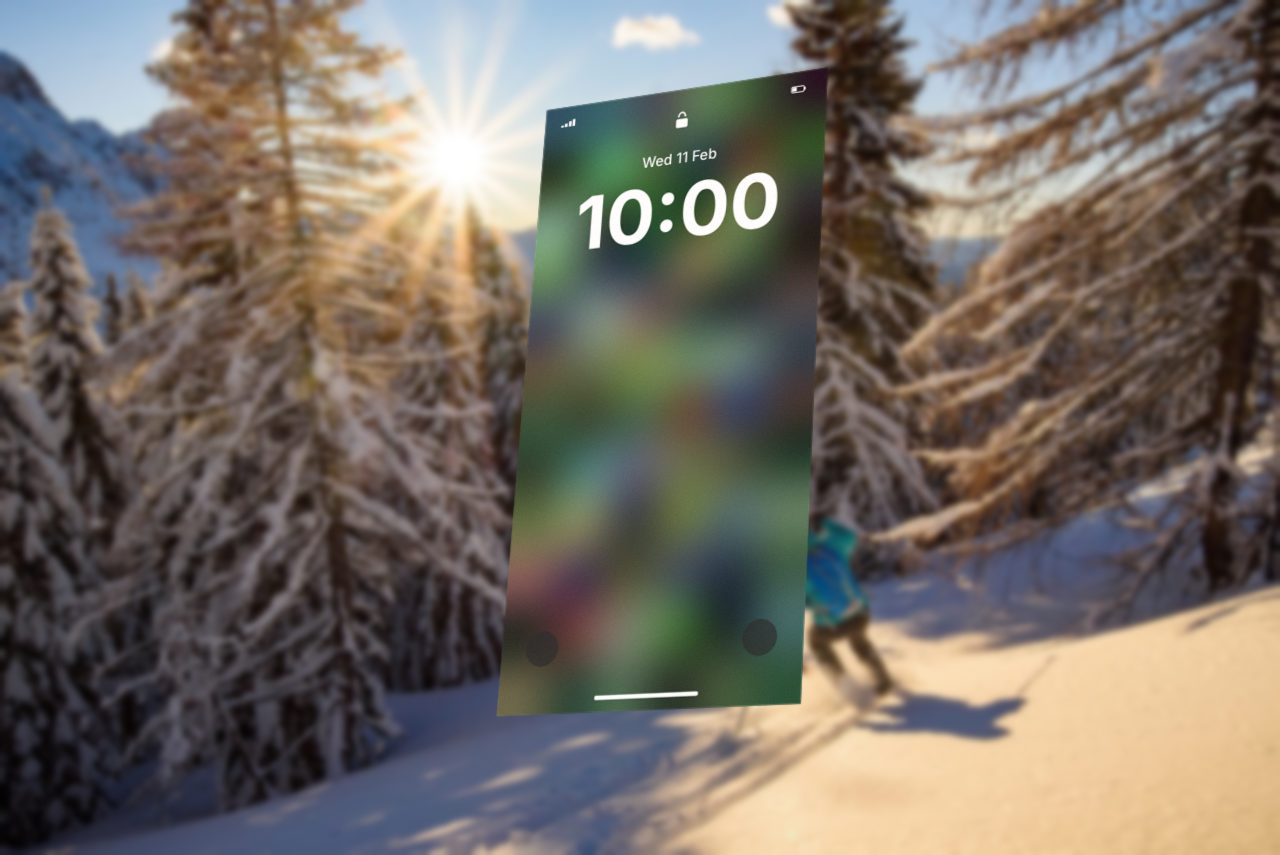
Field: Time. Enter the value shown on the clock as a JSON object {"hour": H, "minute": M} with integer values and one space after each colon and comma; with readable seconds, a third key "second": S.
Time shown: {"hour": 10, "minute": 0}
